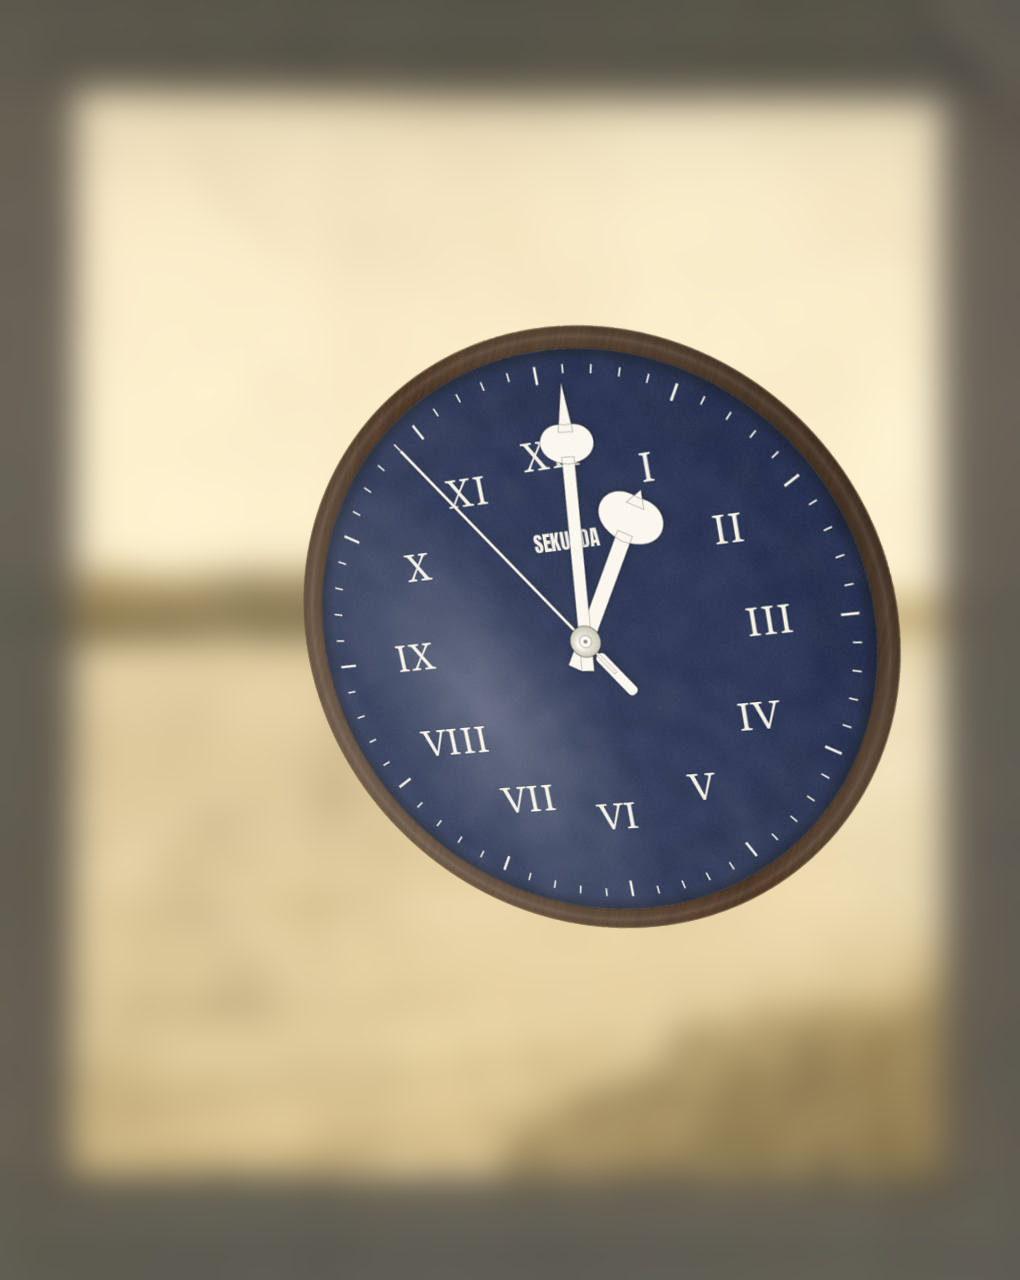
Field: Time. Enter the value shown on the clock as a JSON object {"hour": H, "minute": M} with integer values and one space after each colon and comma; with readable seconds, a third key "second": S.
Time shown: {"hour": 1, "minute": 0, "second": 54}
